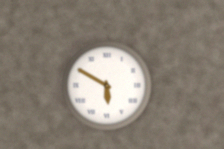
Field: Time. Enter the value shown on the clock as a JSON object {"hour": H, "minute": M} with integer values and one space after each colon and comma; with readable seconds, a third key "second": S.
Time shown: {"hour": 5, "minute": 50}
